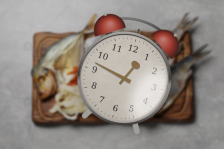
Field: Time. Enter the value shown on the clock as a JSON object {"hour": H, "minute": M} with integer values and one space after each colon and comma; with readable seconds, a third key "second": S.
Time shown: {"hour": 12, "minute": 47}
